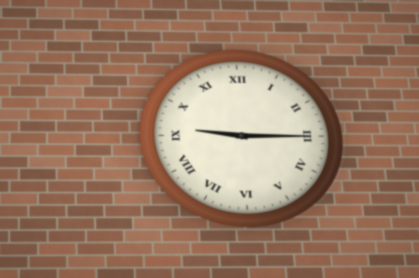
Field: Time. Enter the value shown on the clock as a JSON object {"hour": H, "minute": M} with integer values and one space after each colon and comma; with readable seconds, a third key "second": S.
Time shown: {"hour": 9, "minute": 15}
